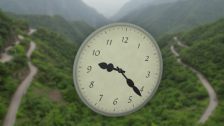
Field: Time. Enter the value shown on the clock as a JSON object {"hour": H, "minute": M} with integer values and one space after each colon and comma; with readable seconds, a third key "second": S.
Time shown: {"hour": 9, "minute": 22}
